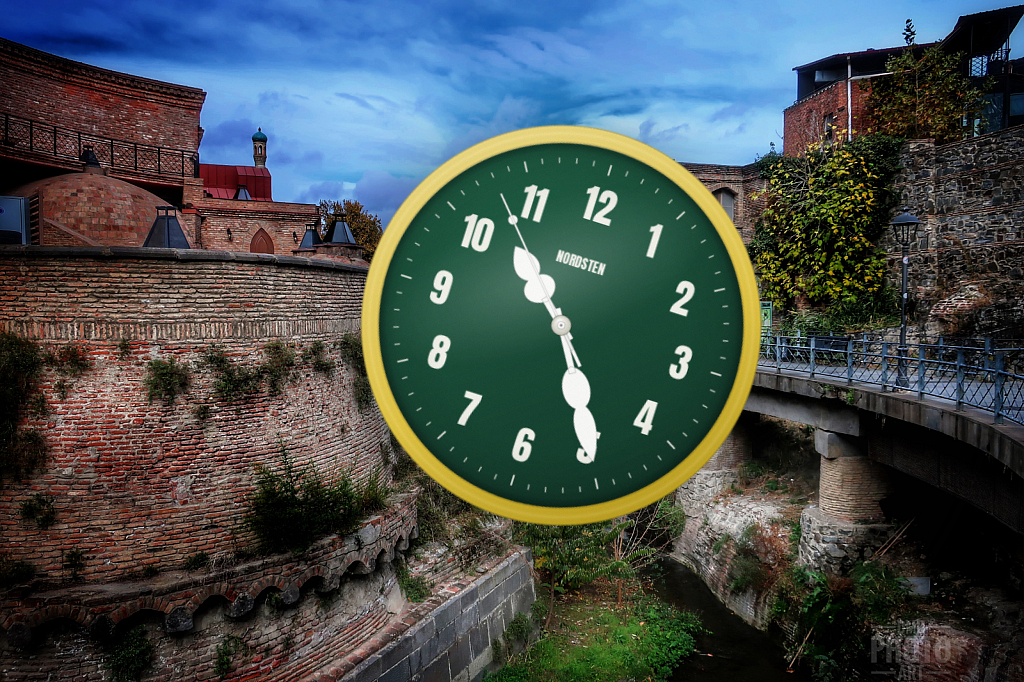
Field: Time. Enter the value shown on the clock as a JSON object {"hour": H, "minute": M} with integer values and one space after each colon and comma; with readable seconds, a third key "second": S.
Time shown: {"hour": 10, "minute": 24, "second": 53}
